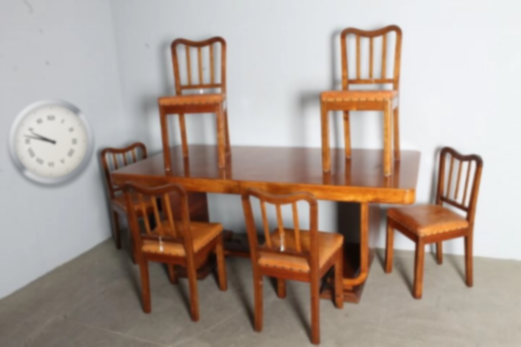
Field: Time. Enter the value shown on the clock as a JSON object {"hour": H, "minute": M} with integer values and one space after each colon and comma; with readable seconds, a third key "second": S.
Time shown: {"hour": 9, "minute": 47}
